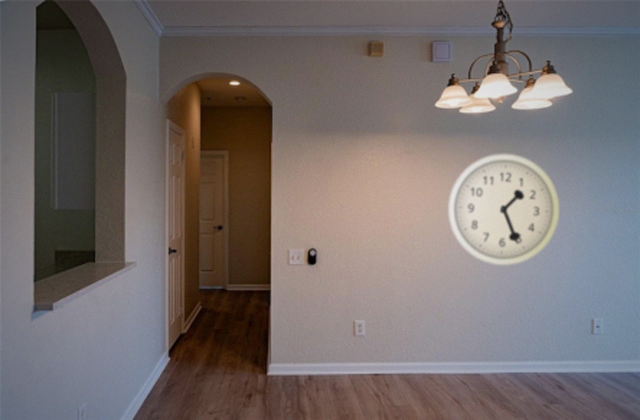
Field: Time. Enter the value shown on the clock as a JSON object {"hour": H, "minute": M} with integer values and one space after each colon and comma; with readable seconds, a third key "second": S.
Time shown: {"hour": 1, "minute": 26}
